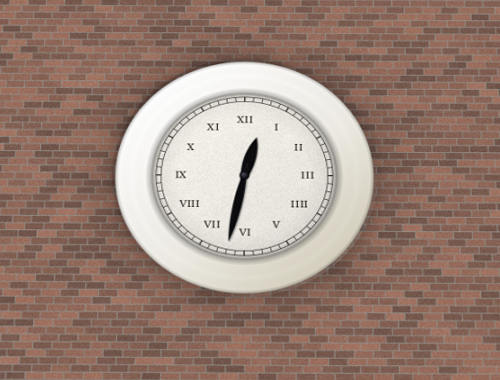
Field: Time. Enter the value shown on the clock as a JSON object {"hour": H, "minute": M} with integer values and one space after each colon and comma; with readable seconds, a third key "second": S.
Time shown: {"hour": 12, "minute": 32}
